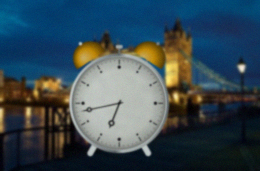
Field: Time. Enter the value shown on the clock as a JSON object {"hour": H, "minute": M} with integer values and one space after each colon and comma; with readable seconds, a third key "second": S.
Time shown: {"hour": 6, "minute": 43}
